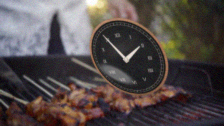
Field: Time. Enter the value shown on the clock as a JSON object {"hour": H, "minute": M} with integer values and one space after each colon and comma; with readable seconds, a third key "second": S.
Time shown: {"hour": 1, "minute": 55}
